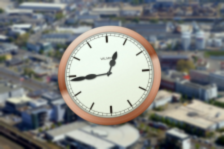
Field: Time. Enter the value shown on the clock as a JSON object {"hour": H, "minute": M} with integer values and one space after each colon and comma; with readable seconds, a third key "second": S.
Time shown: {"hour": 12, "minute": 44}
